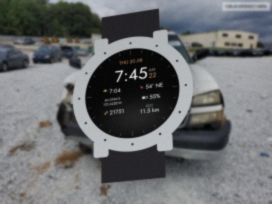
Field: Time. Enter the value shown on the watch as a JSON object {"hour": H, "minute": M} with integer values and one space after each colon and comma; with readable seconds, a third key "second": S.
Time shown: {"hour": 7, "minute": 45}
